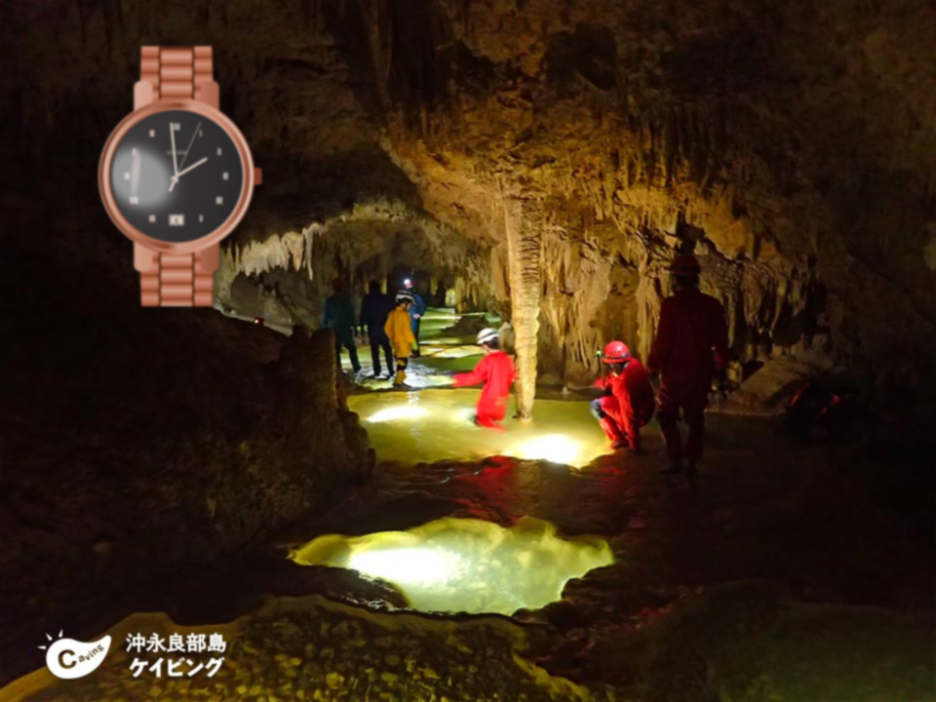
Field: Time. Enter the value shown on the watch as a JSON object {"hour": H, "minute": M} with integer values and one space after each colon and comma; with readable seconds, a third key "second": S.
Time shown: {"hour": 1, "minute": 59, "second": 4}
